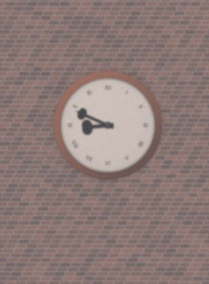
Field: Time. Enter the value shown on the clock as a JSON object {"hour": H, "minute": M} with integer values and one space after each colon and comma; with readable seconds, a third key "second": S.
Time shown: {"hour": 8, "minute": 49}
